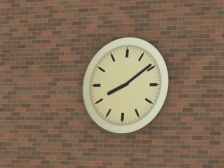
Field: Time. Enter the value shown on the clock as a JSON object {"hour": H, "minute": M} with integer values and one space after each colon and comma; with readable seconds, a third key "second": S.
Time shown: {"hour": 8, "minute": 9}
